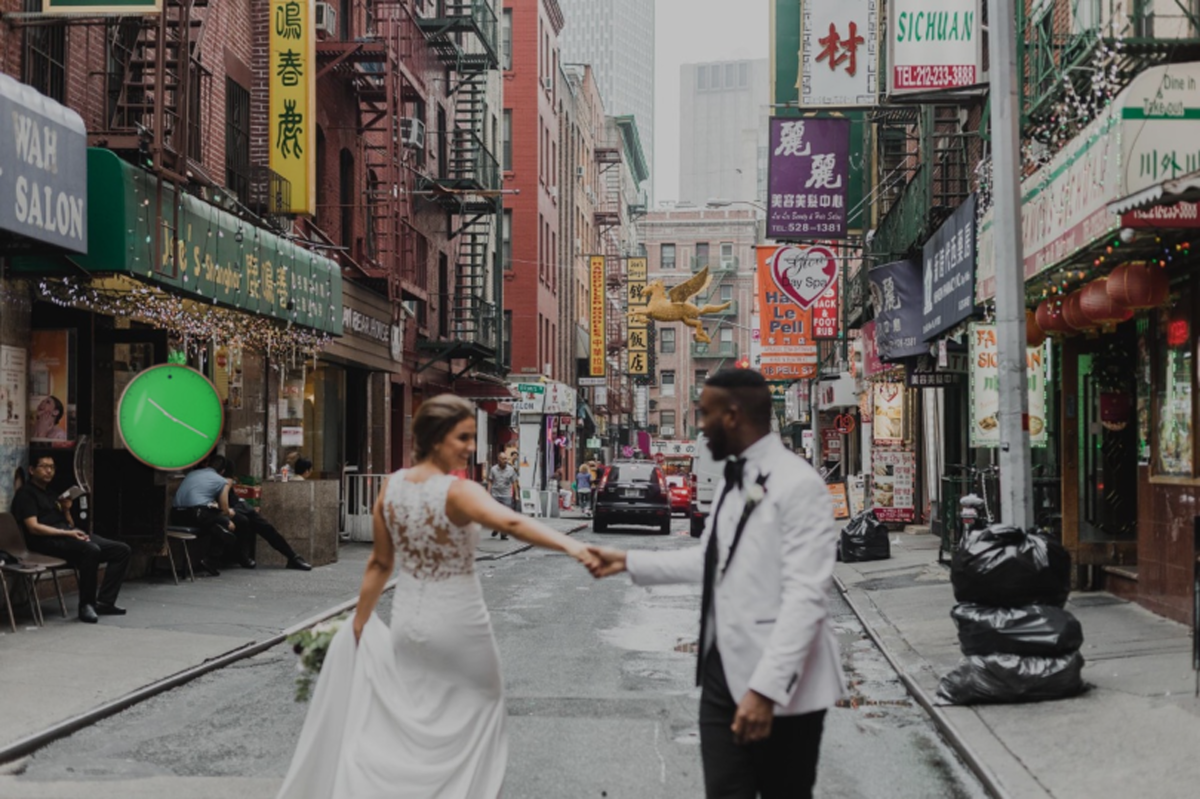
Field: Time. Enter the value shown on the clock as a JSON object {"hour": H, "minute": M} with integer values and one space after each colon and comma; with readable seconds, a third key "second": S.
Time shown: {"hour": 10, "minute": 20}
